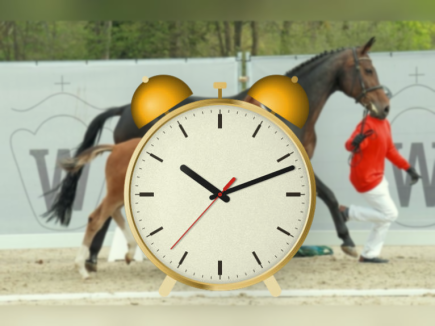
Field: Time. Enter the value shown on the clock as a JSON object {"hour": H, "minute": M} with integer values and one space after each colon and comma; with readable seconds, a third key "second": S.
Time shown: {"hour": 10, "minute": 11, "second": 37}
